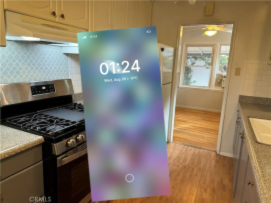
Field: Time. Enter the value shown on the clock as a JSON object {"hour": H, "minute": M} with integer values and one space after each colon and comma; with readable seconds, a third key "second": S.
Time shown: {"hour": 1, "minute": 24}
